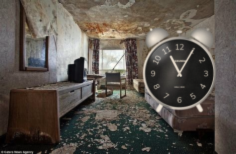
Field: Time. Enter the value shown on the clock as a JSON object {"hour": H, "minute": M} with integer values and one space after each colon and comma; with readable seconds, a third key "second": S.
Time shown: {"hour": 11, "minute": 5}
